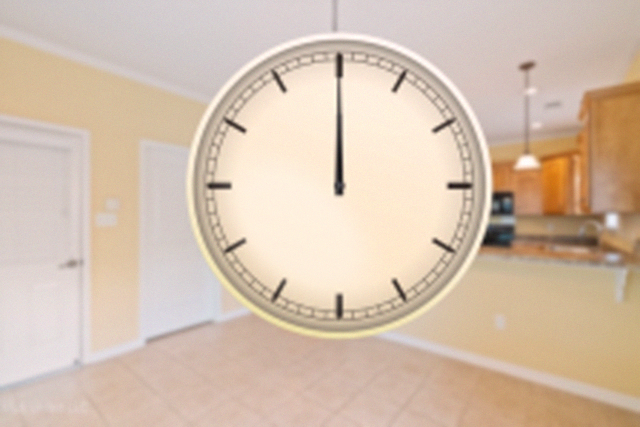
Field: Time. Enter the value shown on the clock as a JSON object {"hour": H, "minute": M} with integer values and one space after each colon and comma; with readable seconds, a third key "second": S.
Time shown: {"hour": 12, "minute": 0}
